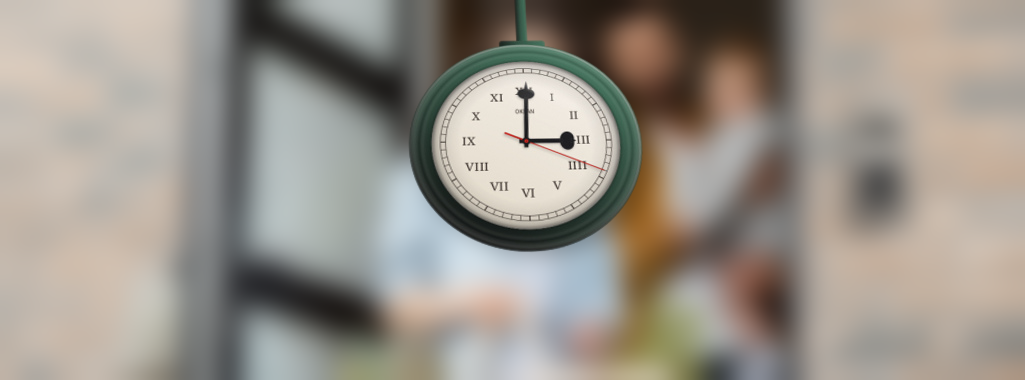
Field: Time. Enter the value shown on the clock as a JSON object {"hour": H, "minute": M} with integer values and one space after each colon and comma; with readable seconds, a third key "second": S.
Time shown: {"hour": 3, "minute": 0, "second": 19}
